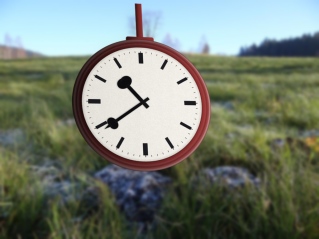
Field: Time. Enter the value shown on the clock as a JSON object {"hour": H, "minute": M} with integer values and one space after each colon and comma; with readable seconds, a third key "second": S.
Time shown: {"hour": 10, "minute": 39}
